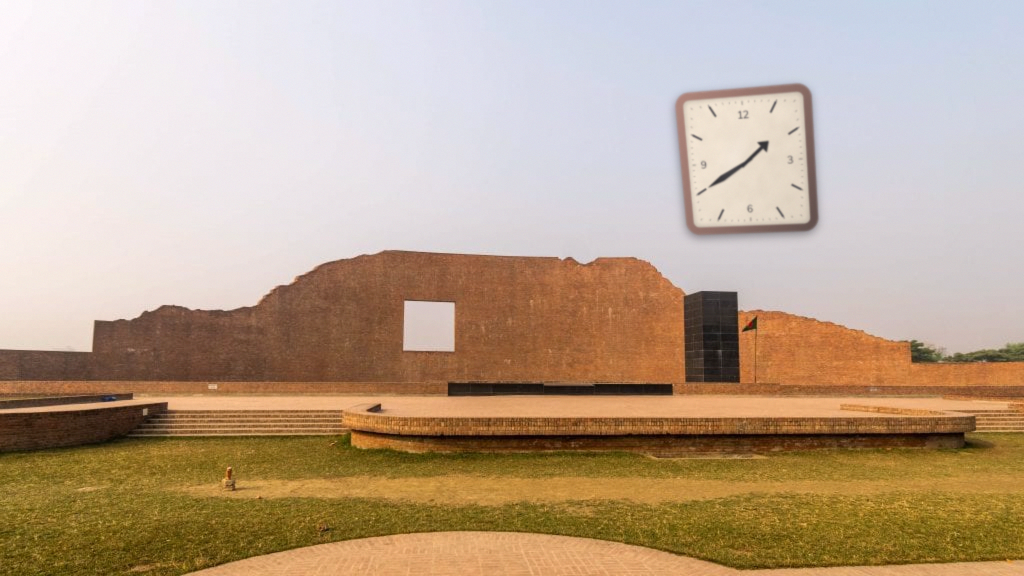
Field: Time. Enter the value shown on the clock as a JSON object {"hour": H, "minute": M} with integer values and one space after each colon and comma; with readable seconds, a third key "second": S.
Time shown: {"hour": 1, "minute": 40}
